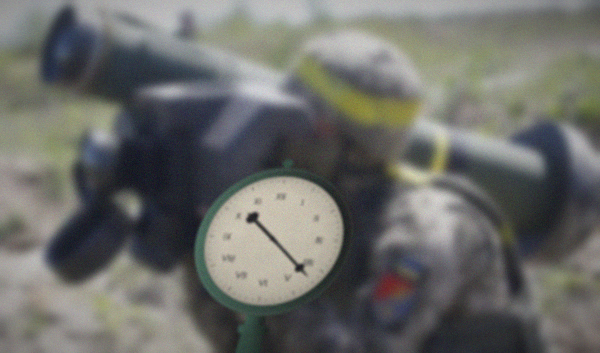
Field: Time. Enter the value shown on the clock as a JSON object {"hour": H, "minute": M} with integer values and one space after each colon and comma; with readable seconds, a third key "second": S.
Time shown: {"hour": 10, "minute": 22}
